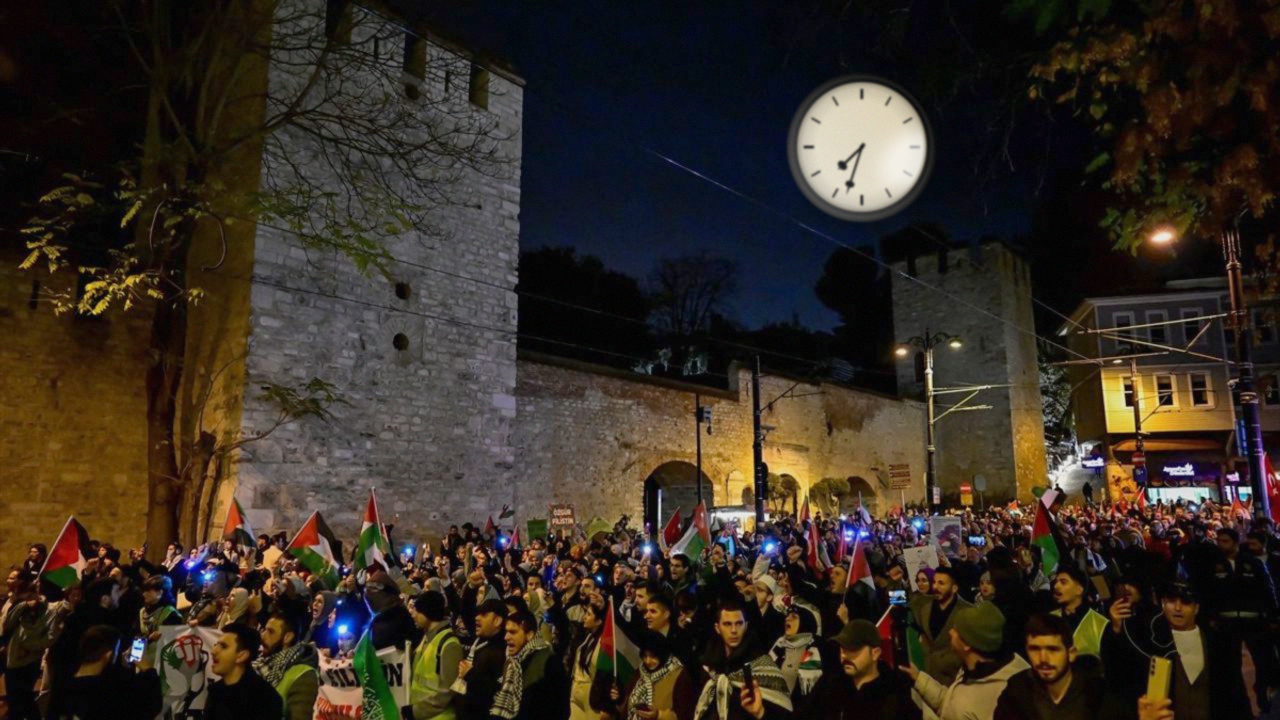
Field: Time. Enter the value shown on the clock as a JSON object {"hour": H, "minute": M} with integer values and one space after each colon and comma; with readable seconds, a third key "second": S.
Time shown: {"hour": 7, "minute": 33}
